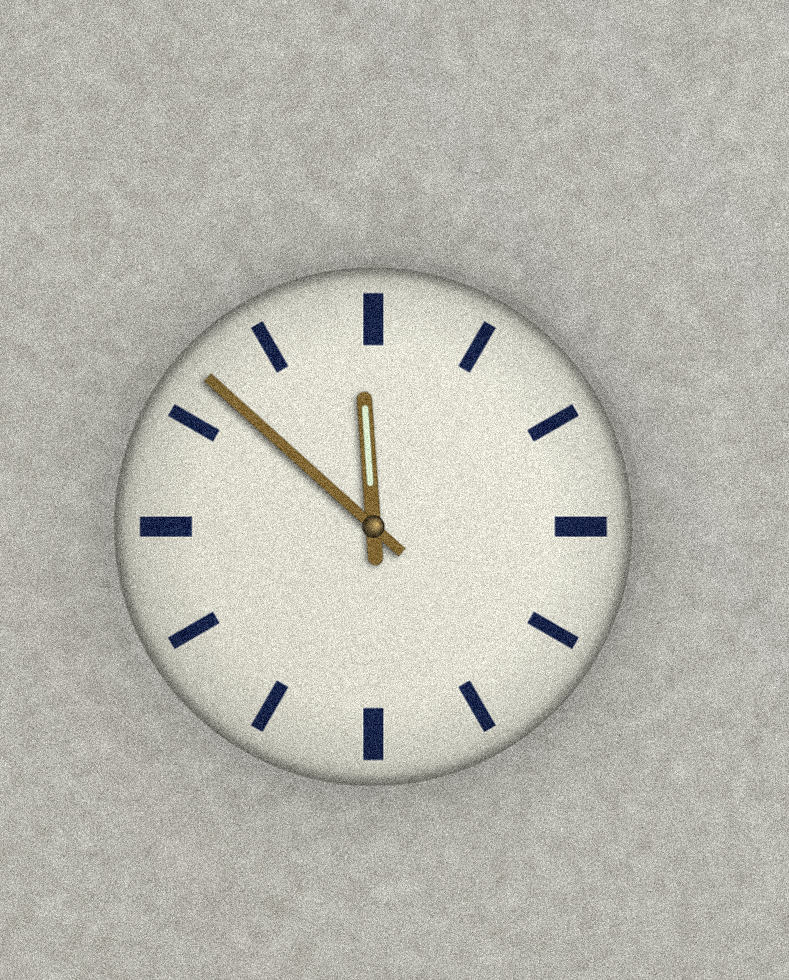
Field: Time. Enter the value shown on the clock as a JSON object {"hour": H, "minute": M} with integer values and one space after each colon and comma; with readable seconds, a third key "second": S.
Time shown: {"hour": 11, "minute": 52}
